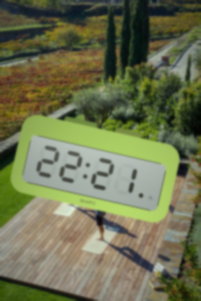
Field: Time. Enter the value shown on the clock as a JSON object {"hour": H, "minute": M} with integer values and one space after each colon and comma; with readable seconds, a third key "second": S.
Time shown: {"hour": 22, "minute": 21}
